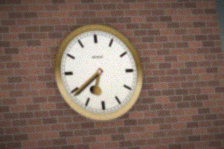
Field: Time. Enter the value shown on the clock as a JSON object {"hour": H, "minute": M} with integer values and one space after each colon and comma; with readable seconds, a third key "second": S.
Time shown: {"hour": 6, "minute": 39}
